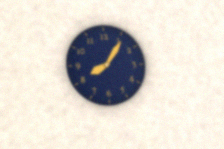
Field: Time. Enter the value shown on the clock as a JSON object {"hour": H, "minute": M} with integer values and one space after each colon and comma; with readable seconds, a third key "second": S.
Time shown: {"hour": 8, "minute": 6}
